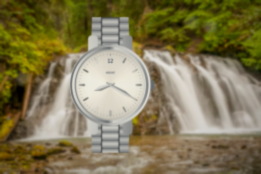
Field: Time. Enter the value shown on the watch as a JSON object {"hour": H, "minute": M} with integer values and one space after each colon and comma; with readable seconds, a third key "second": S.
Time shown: {"hour": 8, "minute": 20}
